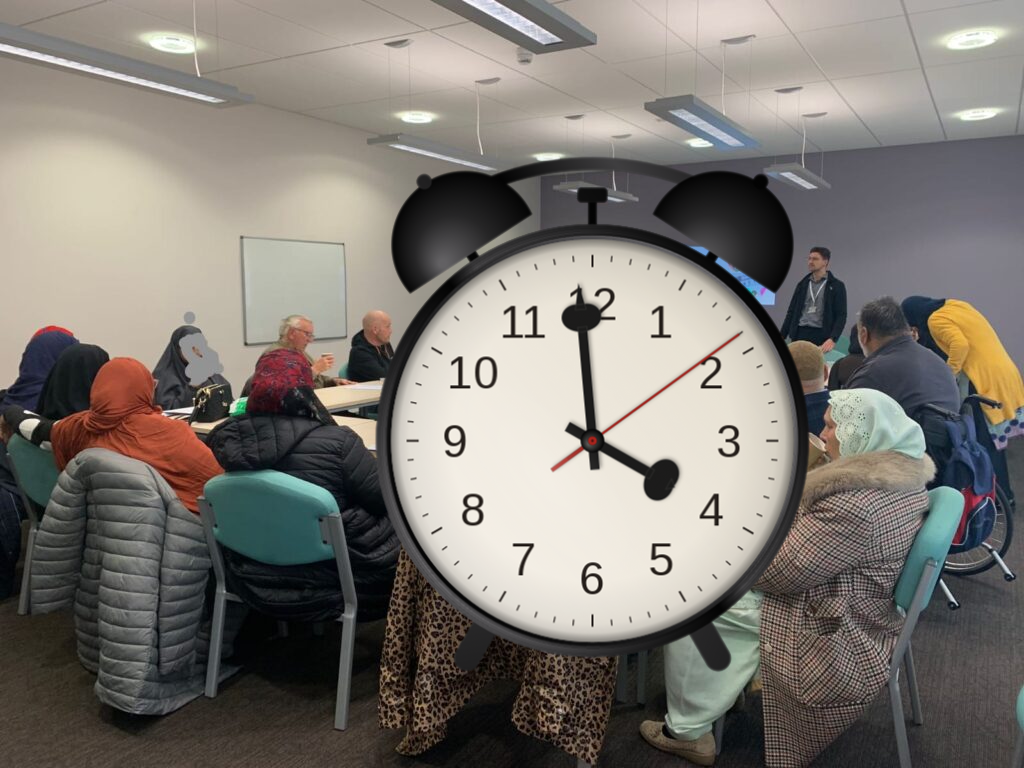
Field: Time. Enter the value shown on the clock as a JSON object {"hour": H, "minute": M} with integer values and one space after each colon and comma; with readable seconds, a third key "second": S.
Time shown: {"hour": 3, "minute": 59, "second": 9}
